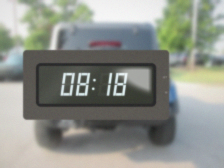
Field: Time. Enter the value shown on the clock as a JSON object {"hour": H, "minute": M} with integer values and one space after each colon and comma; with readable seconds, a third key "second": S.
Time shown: {"hour": 8, "minute": 18}
